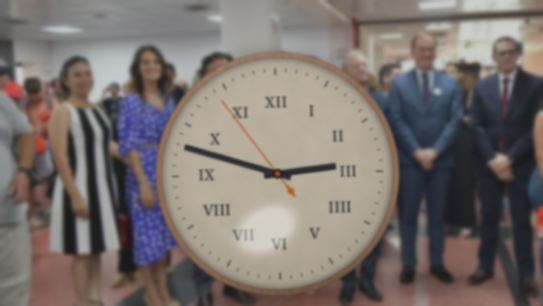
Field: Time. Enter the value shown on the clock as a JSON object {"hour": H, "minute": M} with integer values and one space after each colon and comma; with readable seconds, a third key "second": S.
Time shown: {"hour": 2, "minute": 47, "second": 54}
